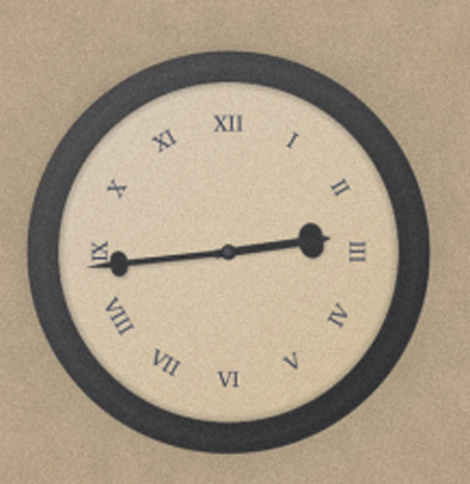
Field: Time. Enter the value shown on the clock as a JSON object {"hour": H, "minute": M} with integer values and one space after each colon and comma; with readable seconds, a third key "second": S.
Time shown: {"hour": 2, "minute": 44}
